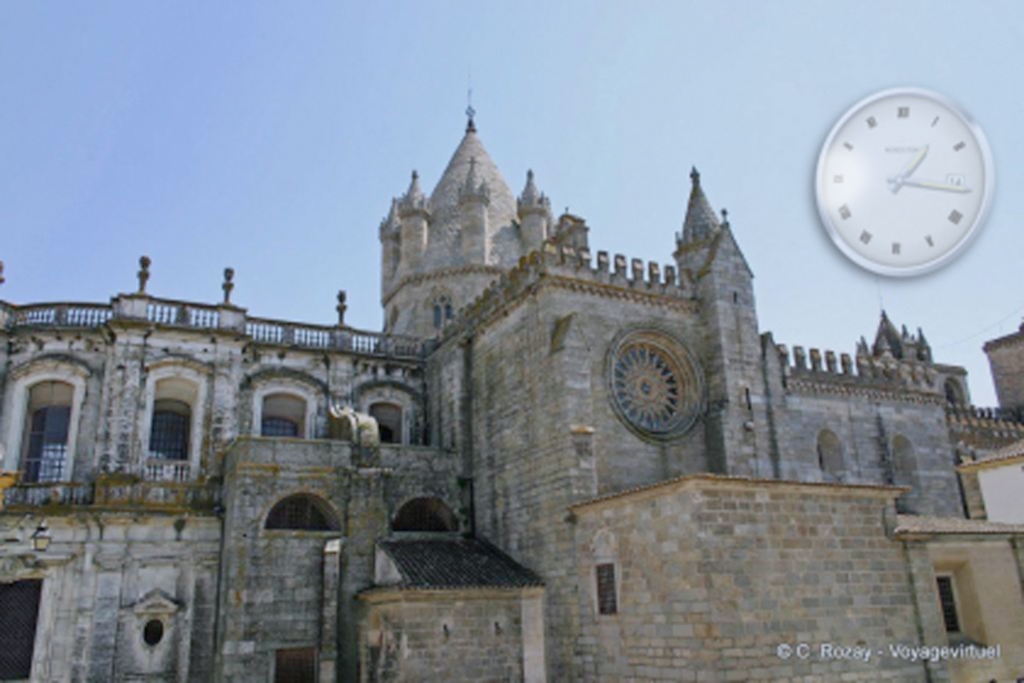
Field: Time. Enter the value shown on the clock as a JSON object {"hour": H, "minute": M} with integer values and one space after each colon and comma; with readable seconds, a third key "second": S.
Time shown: {"hour": 1, "minute": 16}
